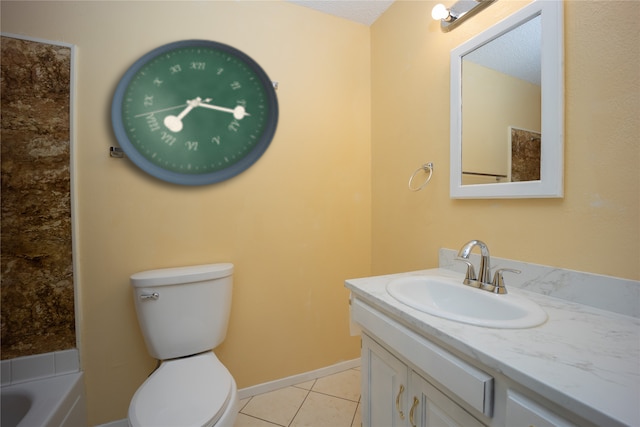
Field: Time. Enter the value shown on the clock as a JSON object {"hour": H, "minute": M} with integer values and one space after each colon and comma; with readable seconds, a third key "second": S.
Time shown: {"hour": 7, "minute": 16, "second": 42}
